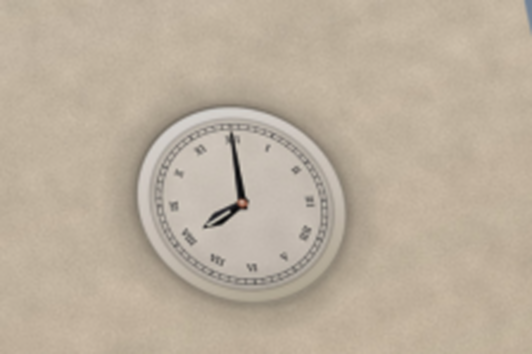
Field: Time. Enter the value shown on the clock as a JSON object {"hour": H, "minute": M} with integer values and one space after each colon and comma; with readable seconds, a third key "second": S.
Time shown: {"hour": 8, "minute": 0}
